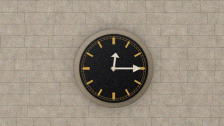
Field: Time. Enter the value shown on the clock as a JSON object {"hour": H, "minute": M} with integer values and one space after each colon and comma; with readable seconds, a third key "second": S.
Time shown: {"hour": 12, "minute": 15}
